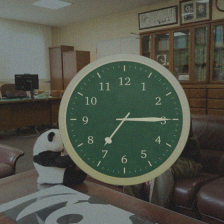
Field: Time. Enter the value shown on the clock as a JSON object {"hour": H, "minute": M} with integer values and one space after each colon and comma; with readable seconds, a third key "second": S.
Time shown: {"hour": 7, "minute": 15}
